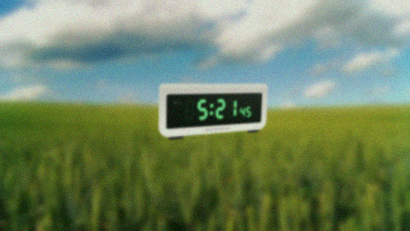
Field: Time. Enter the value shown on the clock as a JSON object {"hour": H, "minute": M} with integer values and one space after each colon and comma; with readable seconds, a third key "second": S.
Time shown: {"hour": 5, "minute": 21}
